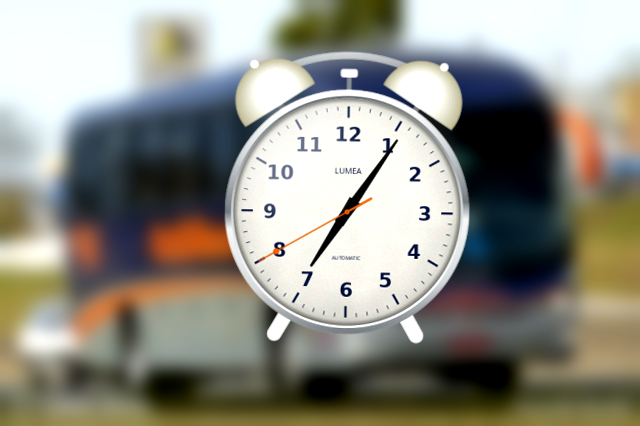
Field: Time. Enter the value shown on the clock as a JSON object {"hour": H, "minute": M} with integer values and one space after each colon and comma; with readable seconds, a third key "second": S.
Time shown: {"hour": 7, "minute": 5, "second": 40}
